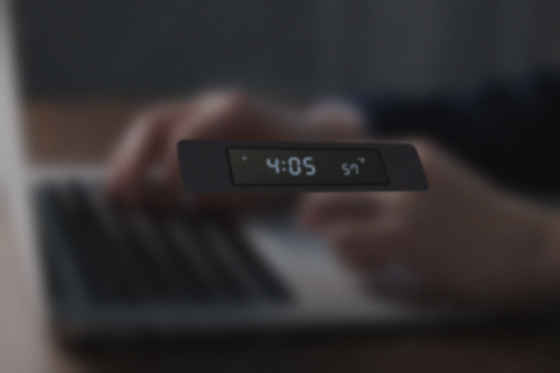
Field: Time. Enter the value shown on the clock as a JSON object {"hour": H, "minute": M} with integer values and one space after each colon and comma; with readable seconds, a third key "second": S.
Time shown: {"hour": 4, "minute": 5}
